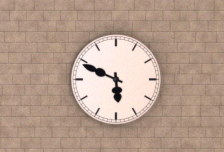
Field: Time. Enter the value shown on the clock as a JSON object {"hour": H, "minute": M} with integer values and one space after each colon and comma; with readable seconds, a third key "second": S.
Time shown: {"hour": 5, "minute": 49}
